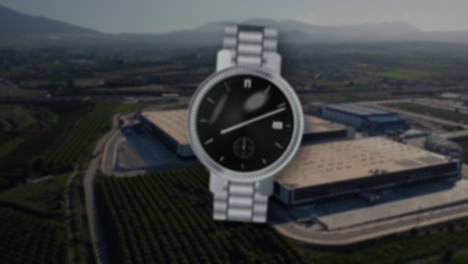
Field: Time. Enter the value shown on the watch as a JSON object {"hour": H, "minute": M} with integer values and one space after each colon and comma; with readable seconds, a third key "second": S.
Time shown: {"hour": 8, "minute": 11}
